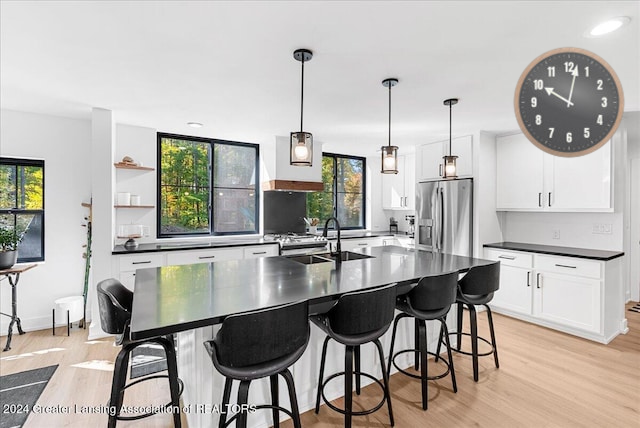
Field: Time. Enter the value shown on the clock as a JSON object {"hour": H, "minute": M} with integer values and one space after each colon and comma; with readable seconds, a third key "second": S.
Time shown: {"hour": 10, "minute": 2}
